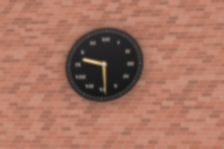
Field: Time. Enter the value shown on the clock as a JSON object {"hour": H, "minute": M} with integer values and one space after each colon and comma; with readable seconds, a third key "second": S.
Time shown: {"hour": 9, "minute": 29}
